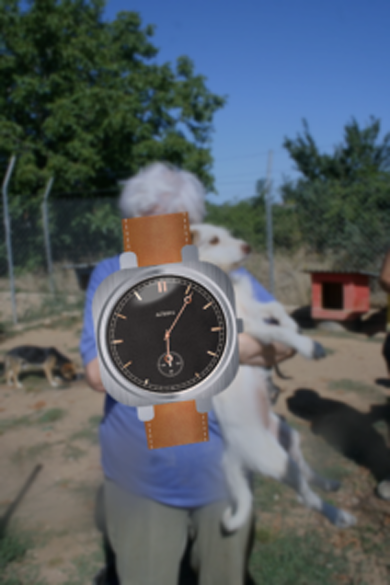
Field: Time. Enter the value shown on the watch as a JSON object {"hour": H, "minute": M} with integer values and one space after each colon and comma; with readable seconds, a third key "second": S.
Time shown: {"hour": 6, "minute": 6}
